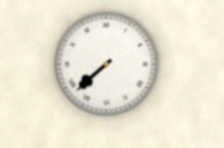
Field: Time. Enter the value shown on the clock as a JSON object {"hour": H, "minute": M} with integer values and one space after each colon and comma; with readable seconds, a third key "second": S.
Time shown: {"hour": 7, "minute": 38}
